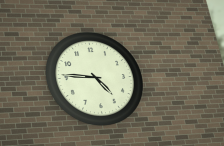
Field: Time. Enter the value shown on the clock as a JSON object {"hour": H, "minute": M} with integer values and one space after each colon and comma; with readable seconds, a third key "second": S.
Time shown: {"hour": 4, "minute": 46}
